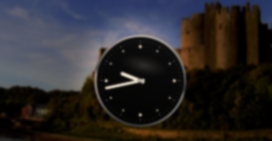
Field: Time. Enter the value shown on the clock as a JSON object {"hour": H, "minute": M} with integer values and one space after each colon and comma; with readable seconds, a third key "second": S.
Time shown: {"hour": 9, "minute": 43}
